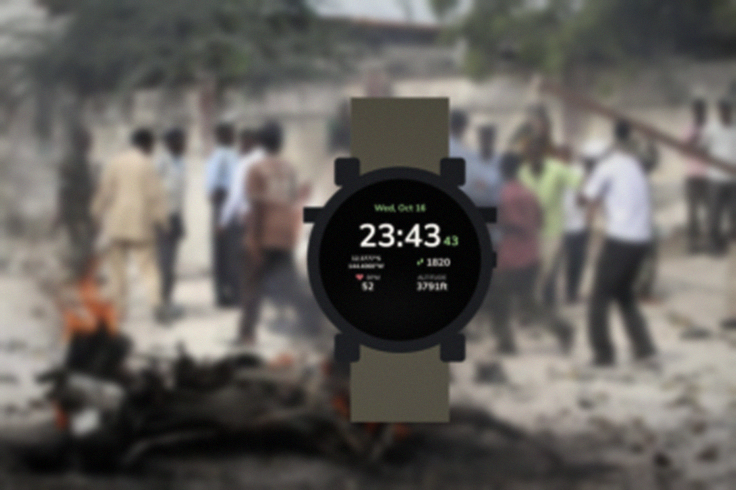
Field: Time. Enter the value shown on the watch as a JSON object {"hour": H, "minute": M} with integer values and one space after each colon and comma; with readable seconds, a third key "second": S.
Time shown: {"hour": 23, "minute": 43}
